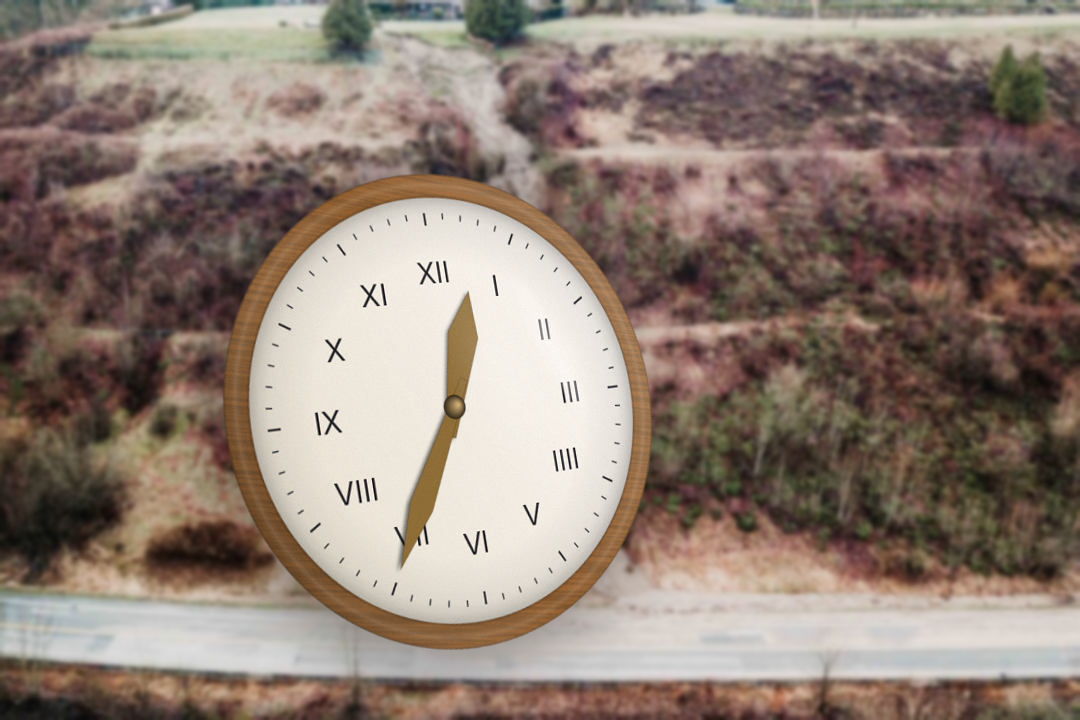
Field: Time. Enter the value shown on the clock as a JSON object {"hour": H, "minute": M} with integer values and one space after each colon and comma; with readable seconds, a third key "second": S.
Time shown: {"hour": 12, "minute": 35}
